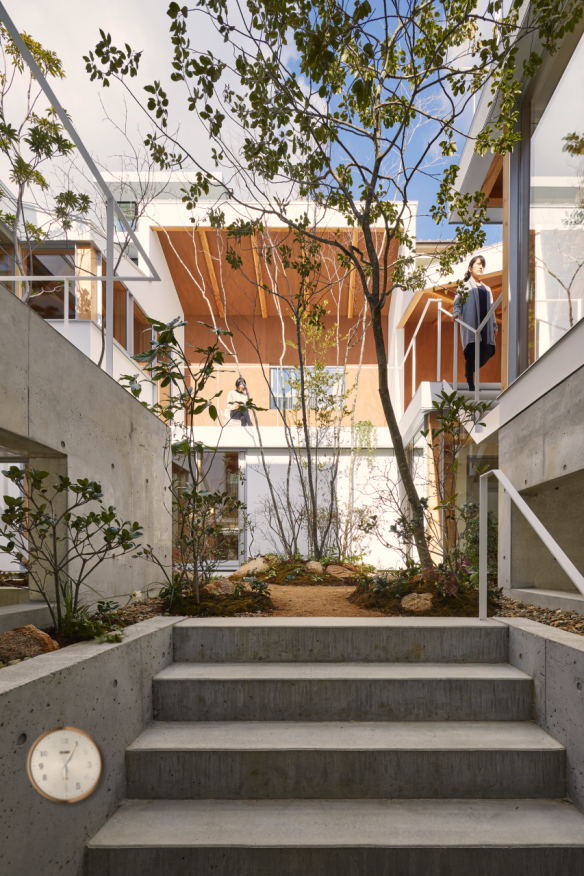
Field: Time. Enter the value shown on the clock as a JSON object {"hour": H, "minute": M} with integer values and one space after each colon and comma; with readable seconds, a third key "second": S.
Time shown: {"hour": 6, "minute": 5}
